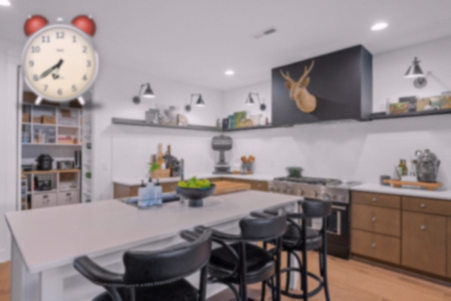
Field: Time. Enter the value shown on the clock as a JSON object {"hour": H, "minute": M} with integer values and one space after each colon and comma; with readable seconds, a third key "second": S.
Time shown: {"hour": 6, "minute": 39}
